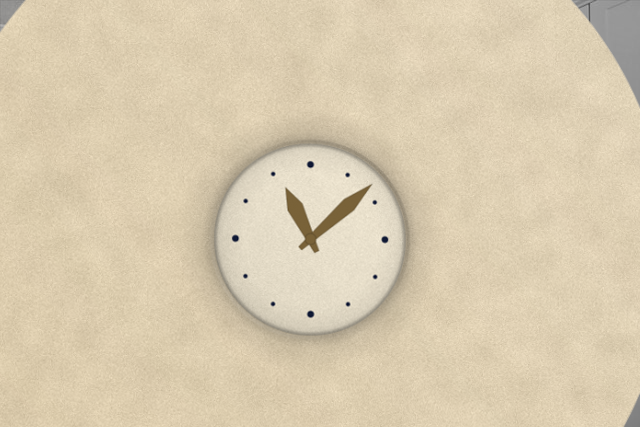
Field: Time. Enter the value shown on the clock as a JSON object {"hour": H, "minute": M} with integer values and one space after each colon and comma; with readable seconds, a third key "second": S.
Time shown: {"hour": 11, "minute": 8}
